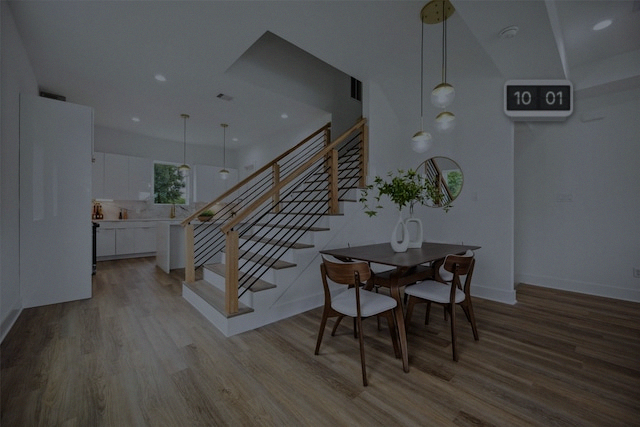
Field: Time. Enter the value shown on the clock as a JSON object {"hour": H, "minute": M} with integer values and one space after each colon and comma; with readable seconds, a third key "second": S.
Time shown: {"hour": 10, "minute": 1}
